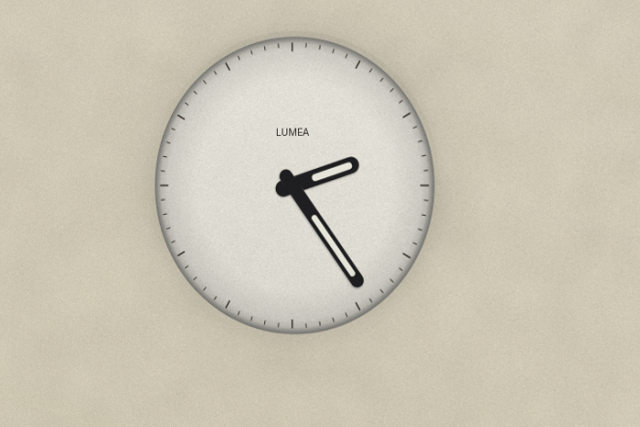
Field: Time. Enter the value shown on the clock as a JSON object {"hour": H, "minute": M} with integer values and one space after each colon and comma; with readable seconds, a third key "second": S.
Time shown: {"hour": 2, "minute": 24}
